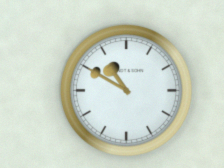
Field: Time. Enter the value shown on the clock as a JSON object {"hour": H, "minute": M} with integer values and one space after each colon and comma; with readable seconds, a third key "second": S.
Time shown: {"hour": 10, "minute": 50}
